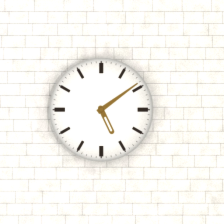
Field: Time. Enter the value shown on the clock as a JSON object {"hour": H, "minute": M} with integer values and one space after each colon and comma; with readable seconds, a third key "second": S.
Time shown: {"hour": 5, "minute": 9}
